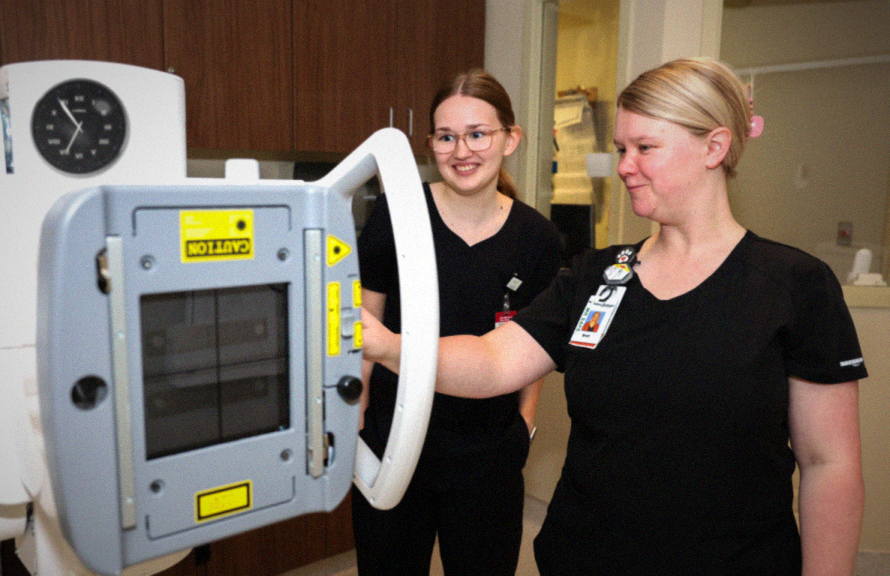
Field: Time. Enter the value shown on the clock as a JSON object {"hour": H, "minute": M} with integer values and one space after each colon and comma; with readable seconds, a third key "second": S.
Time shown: {"hour": 6, "minute": 54}
